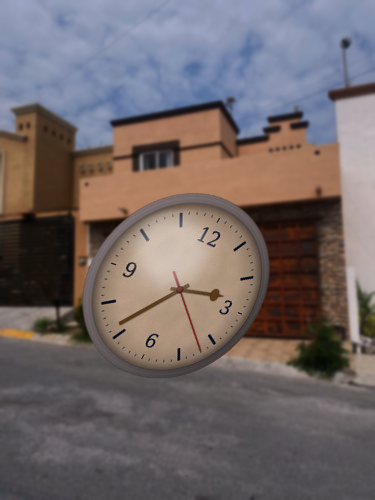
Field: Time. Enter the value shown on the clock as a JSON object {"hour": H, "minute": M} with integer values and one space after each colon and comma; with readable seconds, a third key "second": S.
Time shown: {"hour": 2, "minute": 36, "second": 22}
